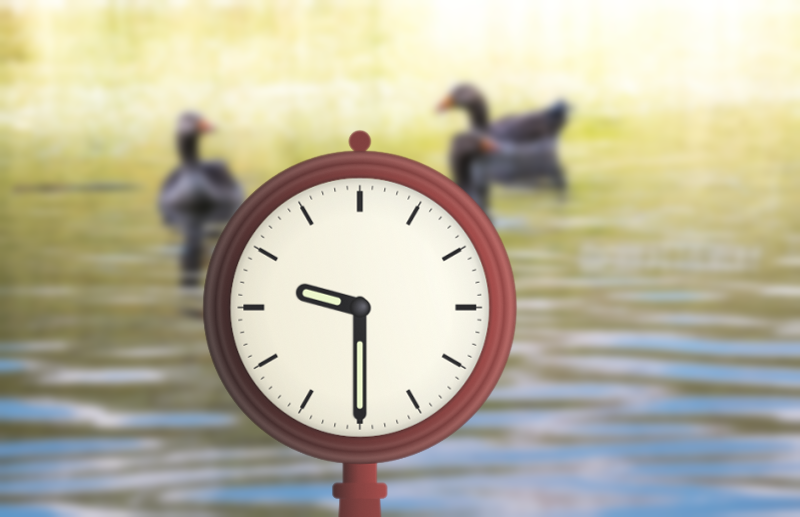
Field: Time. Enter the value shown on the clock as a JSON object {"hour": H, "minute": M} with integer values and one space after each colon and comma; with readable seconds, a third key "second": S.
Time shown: {"hour": 9, "minute": 30}
